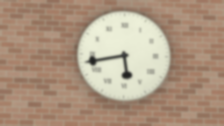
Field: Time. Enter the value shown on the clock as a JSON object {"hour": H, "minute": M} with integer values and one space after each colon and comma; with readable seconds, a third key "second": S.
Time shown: {"hour": 5, "minute": 43}
